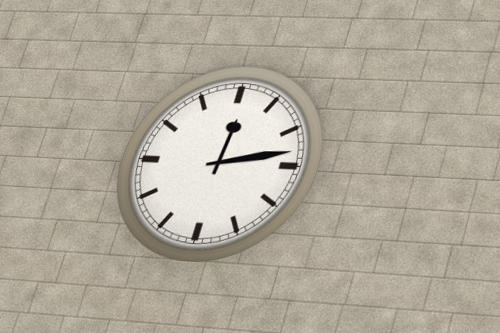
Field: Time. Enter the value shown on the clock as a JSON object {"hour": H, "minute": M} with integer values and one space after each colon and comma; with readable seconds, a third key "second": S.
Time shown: {"hour": 12, "minute": 13}
